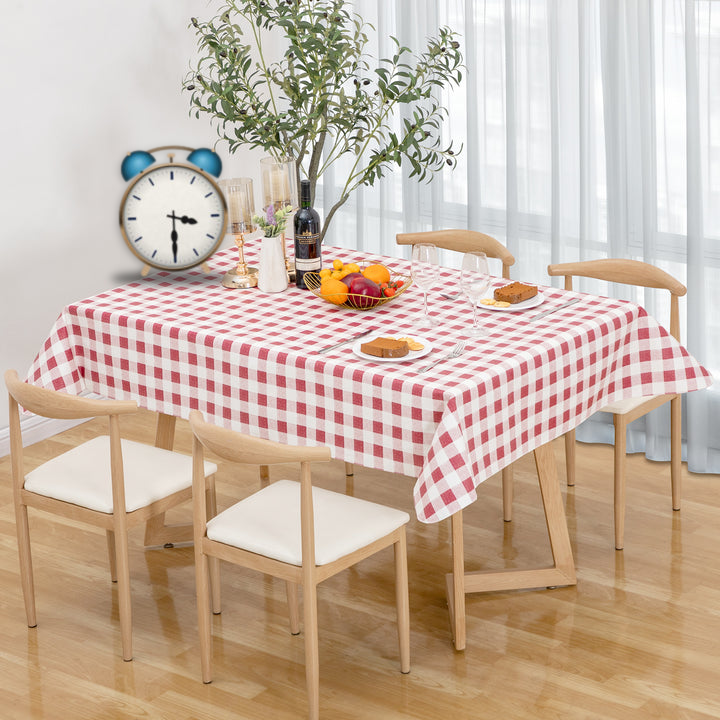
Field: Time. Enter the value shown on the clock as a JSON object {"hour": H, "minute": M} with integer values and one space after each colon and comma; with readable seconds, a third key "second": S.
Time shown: {"hour": 3, "minute": 30}
